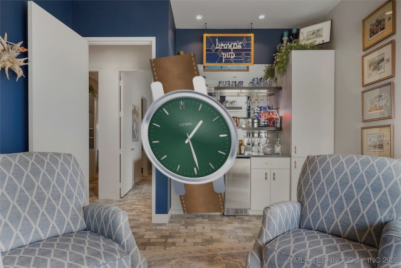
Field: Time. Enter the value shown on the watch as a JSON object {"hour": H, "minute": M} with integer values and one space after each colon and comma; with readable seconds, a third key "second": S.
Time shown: {"hour": 1, "minute": 29}
